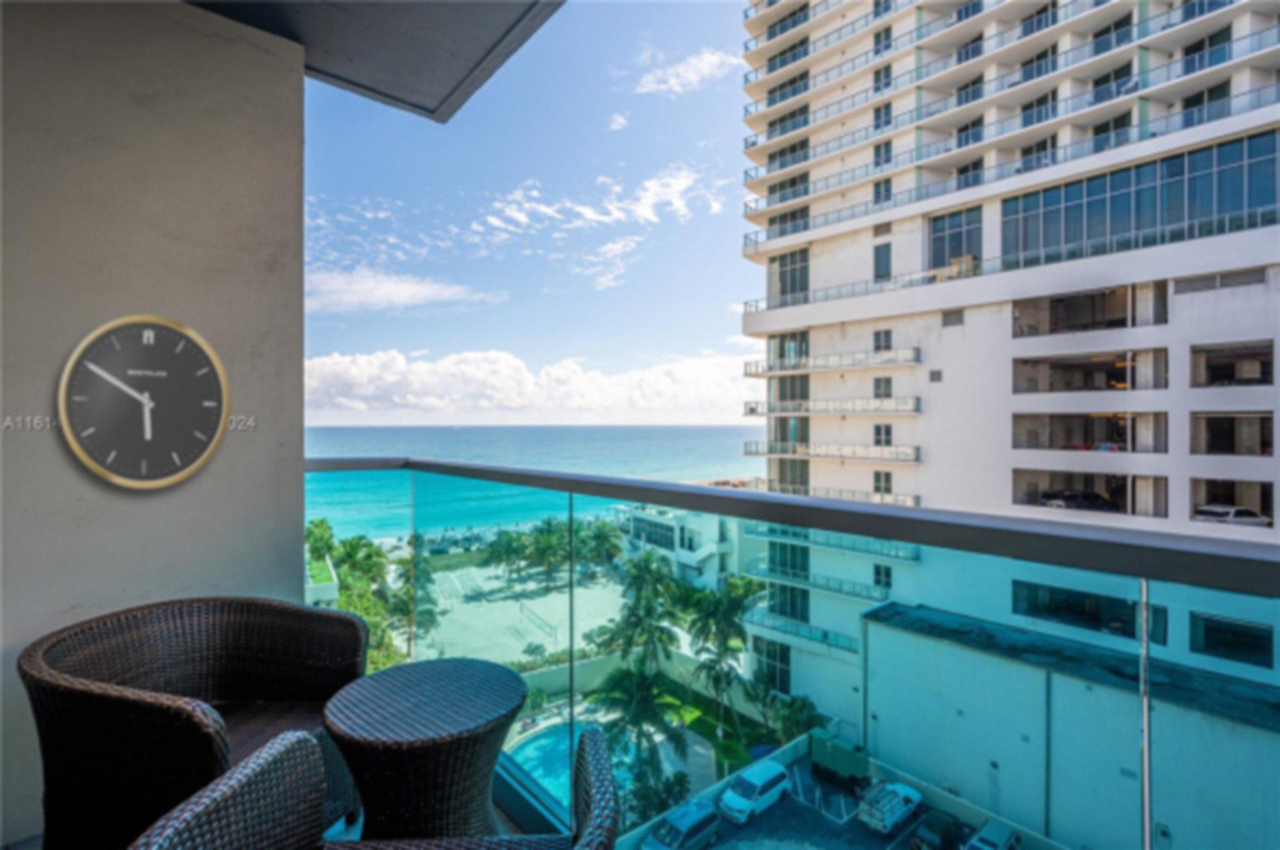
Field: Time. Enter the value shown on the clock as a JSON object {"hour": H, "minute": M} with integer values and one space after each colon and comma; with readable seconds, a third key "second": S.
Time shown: {"hour": 5, "minute": 50}
